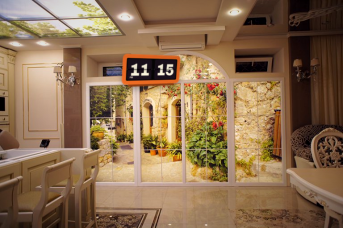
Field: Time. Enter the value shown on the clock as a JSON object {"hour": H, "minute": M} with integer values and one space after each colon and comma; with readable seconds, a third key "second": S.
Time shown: {"hour": 11, "minute": 15}
